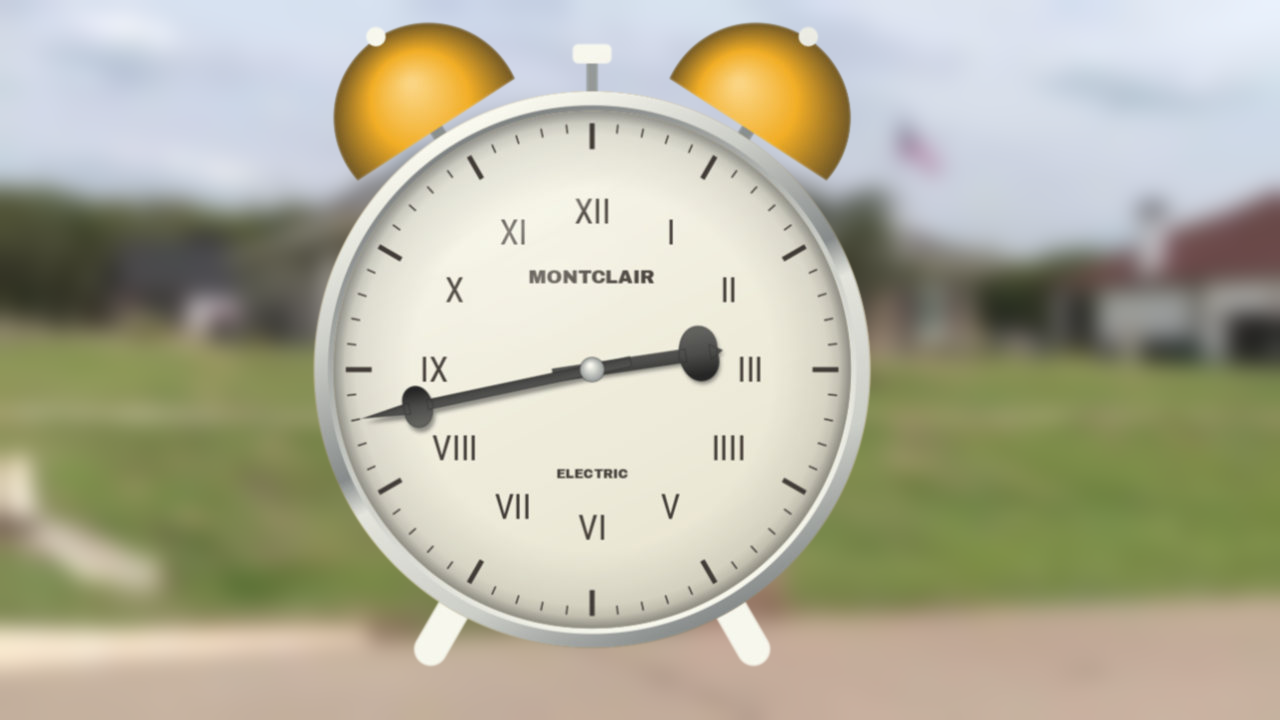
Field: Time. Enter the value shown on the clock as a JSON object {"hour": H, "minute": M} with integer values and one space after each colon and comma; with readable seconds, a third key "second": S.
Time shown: {"hour": 2, "minute": 43}
